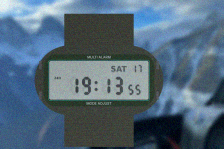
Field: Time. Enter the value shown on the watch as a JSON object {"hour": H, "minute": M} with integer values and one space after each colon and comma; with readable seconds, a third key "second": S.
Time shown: {"hour": 19, "minute": 13, "second": 55}
